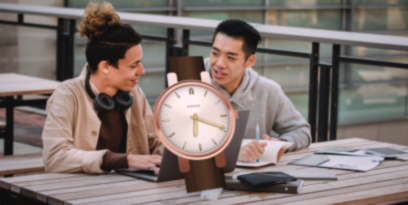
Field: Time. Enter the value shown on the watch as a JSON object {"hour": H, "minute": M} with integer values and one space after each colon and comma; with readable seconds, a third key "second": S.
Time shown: {"hour": 6, "minute": 19}
